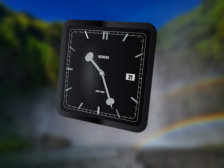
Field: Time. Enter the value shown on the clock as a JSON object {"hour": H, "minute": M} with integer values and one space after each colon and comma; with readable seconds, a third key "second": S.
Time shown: {"hour": 10, "minute": 26}
